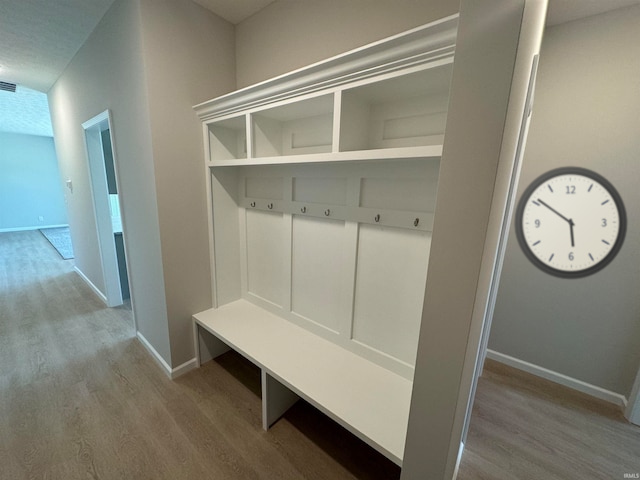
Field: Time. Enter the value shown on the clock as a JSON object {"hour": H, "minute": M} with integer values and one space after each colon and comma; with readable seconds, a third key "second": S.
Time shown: {"hour": 5, "minute": 51}
